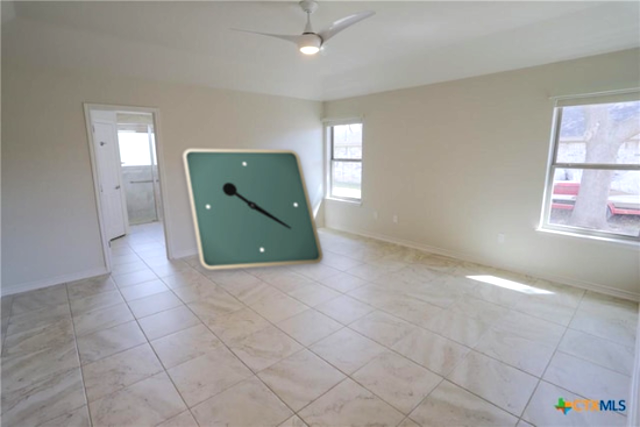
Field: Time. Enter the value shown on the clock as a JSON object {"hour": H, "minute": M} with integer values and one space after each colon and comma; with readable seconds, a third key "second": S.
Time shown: {"hour": 10, "minute": 21}
